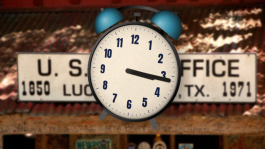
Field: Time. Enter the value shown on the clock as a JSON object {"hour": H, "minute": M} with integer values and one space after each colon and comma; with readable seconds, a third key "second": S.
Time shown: {"hour": 3, "minute": 16}
